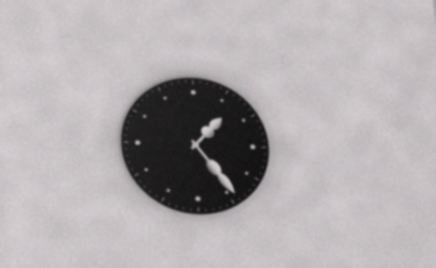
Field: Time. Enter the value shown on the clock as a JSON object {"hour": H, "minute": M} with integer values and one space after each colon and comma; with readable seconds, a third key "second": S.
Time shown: {"hour": 1, "minute": 24}
